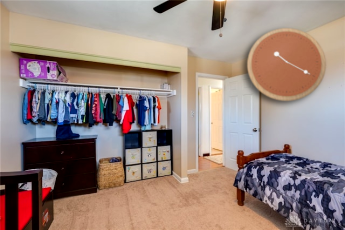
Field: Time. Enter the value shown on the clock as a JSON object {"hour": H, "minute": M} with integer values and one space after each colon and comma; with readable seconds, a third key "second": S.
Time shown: {"hour": 10, "minute": 20}
